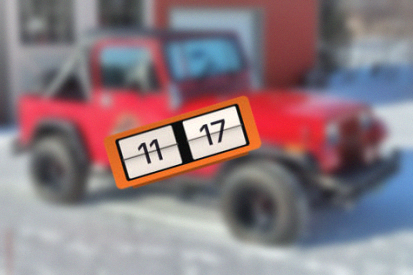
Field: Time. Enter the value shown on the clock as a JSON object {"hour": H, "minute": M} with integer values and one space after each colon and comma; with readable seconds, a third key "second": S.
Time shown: {"hour": 11, "minute": 17}
